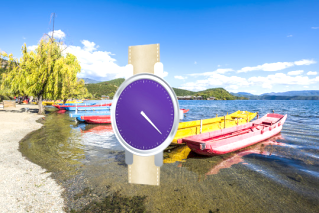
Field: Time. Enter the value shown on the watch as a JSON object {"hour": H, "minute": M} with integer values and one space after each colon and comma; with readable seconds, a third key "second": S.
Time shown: {"hour": 4, "minute": 22}
